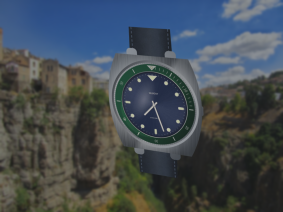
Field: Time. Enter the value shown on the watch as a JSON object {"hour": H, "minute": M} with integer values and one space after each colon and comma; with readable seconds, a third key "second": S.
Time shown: {"hour": 7, "minute": 27}
